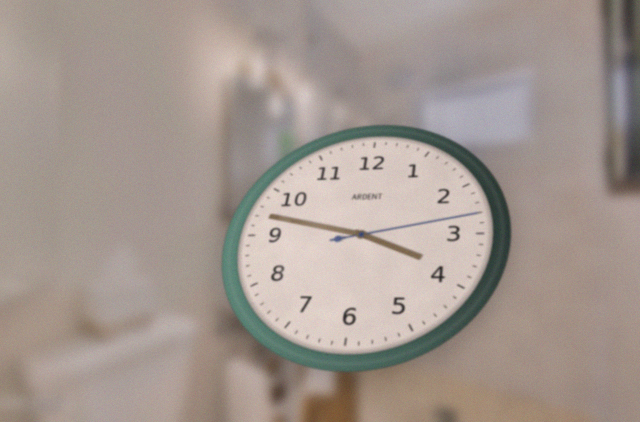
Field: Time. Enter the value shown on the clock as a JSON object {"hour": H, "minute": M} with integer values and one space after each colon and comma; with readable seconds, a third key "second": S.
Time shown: {"hour": 3, "minute": 47, "second": 13}
